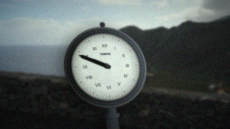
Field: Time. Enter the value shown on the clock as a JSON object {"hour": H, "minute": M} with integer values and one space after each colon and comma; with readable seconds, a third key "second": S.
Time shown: {"hour": 9, "minute": 49}
